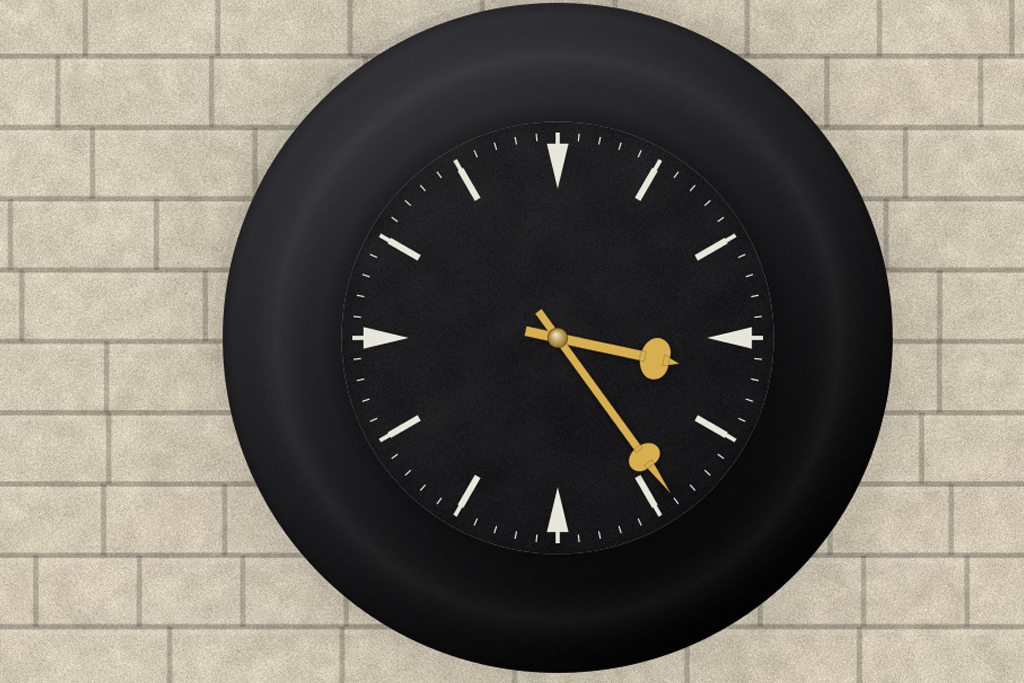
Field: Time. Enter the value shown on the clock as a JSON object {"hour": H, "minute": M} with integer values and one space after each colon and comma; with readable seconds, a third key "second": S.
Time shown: {"hour": 3, "minute": 24}
